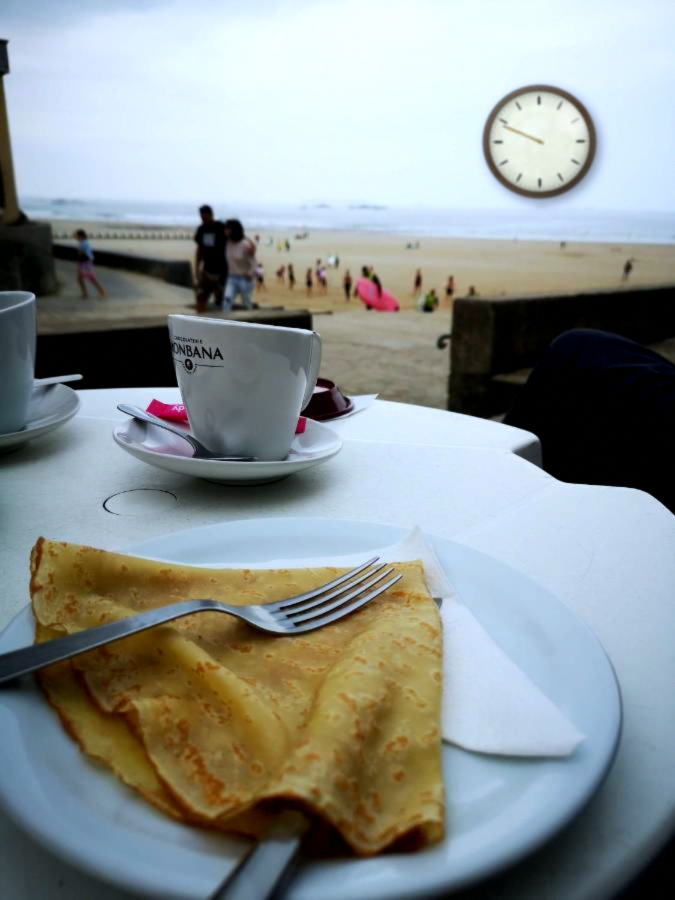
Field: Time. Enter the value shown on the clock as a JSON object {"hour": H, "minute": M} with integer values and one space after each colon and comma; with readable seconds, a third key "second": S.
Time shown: {"hour": 9, "minute": 49}
